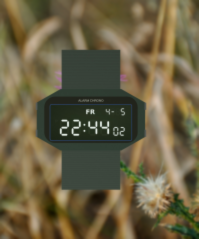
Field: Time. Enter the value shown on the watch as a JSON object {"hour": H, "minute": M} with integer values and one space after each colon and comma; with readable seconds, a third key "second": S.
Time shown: {"hour": 22, "minute": 44, "second": 2}
